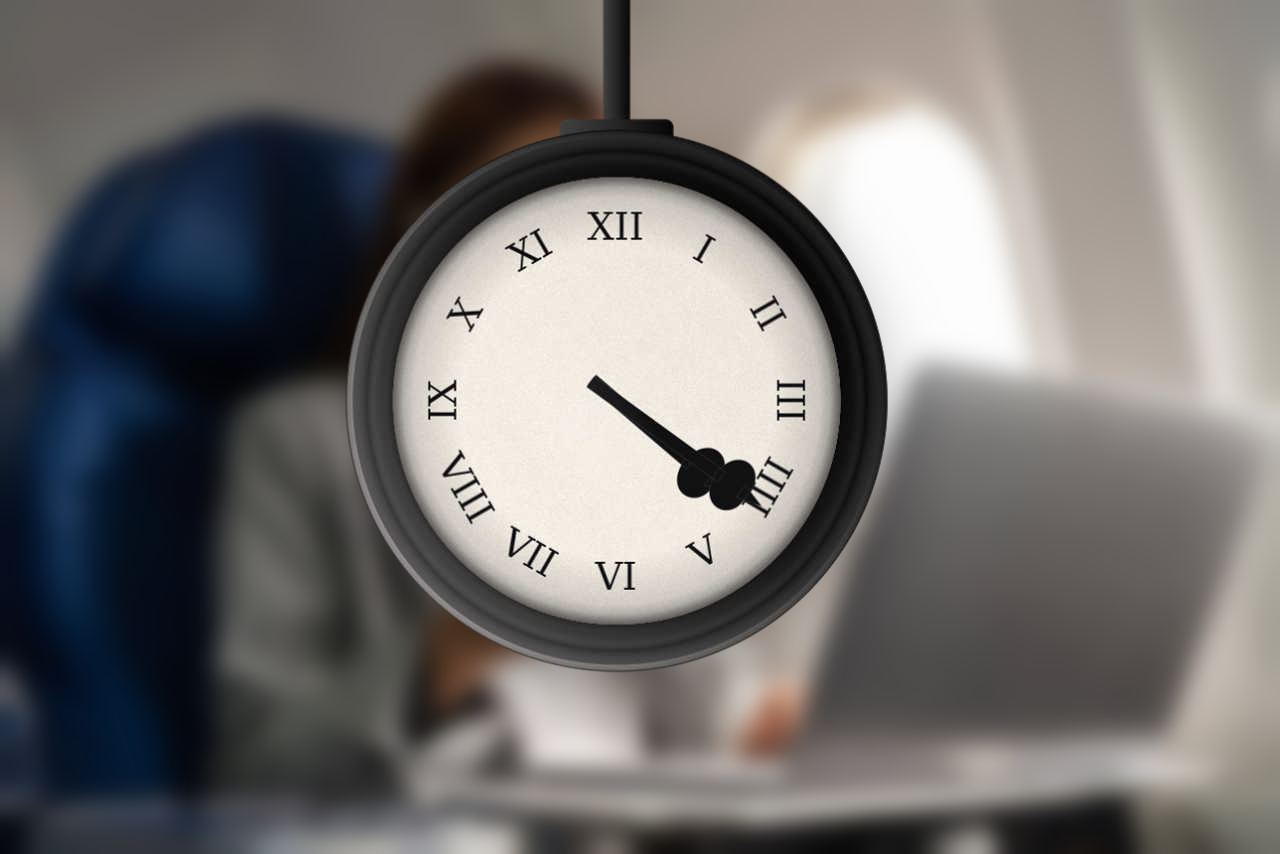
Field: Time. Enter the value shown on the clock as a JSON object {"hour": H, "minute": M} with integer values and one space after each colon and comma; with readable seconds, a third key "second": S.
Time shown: {"hour": 4, "minute": 21}
